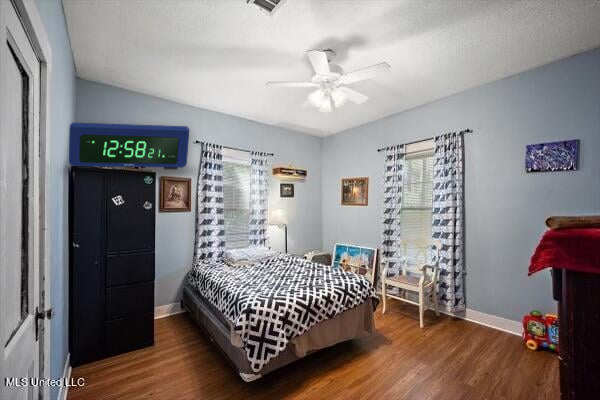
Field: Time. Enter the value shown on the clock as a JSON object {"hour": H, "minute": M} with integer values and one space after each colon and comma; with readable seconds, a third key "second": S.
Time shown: {"hour": 12, "minute": 58, "second": 21}
